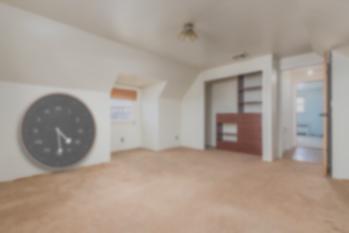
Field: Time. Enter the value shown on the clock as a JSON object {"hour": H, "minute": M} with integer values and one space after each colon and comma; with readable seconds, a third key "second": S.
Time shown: {"hour": 4, "minute": 29}
